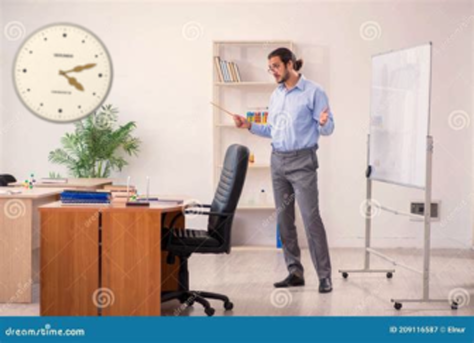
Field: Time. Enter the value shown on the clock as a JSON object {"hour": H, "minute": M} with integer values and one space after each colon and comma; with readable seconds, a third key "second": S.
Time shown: {"hour": 4, "minute": 12}
